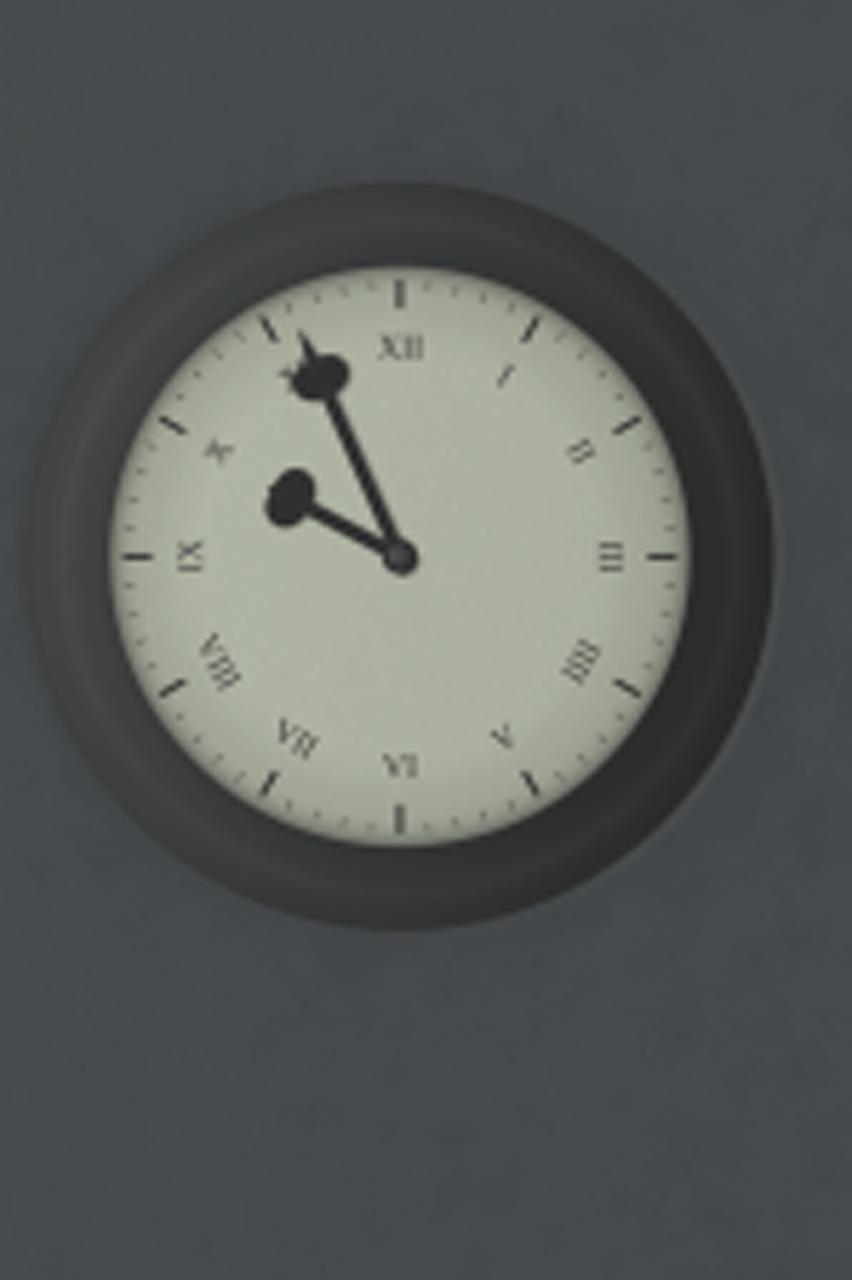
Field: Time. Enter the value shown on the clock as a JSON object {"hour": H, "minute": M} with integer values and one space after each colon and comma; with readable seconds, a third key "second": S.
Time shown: {"hour": 9, "minute": 56}
